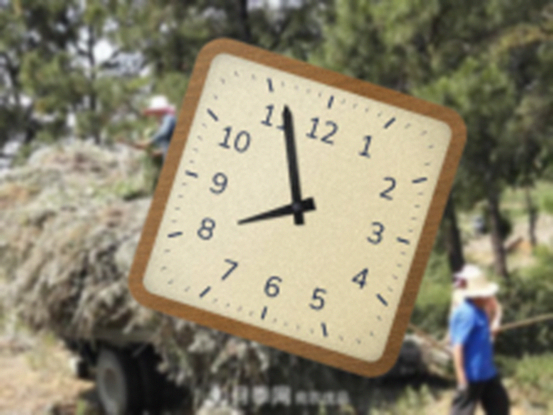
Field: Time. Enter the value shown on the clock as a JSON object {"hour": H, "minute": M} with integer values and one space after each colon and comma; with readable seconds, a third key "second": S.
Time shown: {"hour": 7, "minute": 56}
